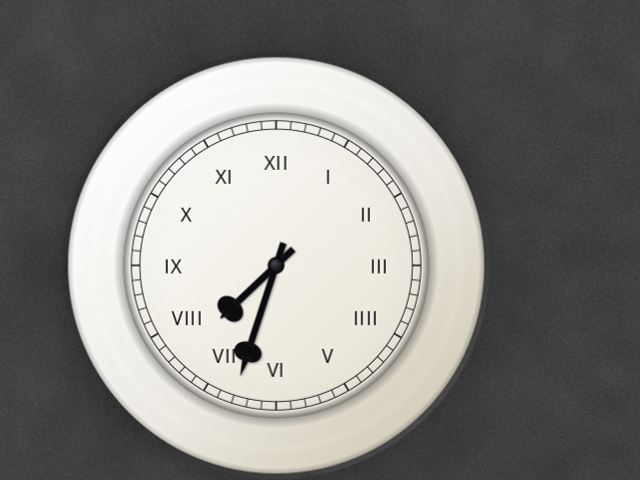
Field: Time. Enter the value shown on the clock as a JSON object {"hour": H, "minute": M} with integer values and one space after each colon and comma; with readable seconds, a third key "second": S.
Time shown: {"hour": 7, "minute": 33}
